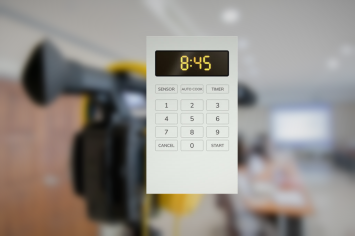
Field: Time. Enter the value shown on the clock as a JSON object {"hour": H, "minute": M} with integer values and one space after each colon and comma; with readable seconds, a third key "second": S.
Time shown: {"hour": 8, "minute": 45}
